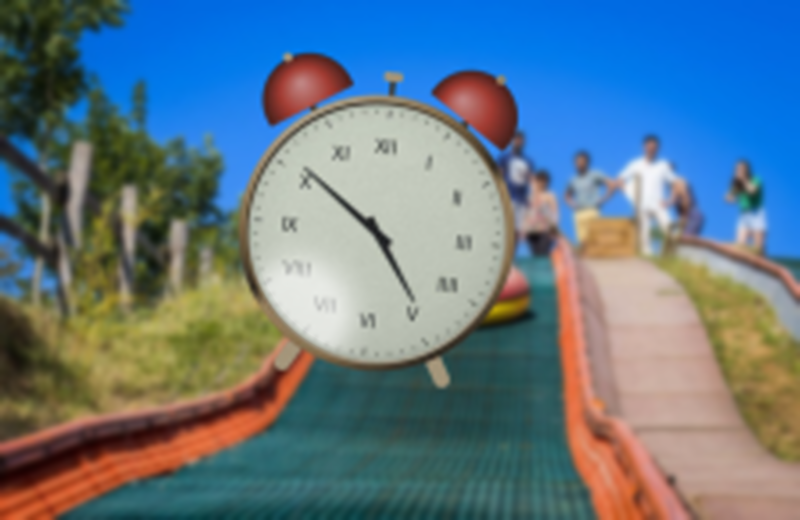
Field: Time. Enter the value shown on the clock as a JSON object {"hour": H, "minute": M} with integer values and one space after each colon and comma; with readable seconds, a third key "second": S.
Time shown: {"hour": 4, "minute": 51}
